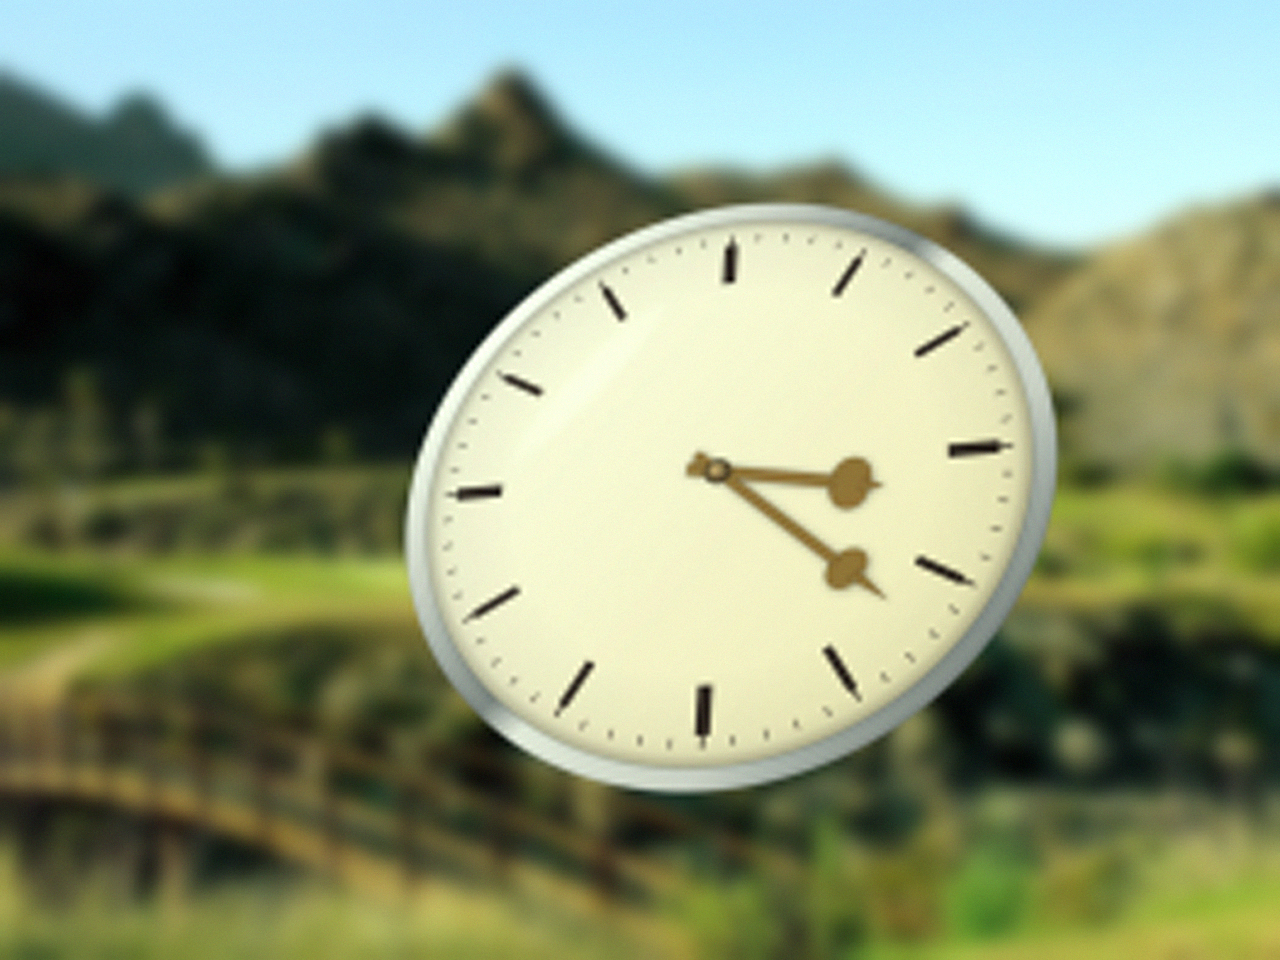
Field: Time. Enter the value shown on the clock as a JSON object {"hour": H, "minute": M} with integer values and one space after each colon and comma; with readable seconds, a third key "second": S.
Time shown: {"hour": 3, "minute": 22}
